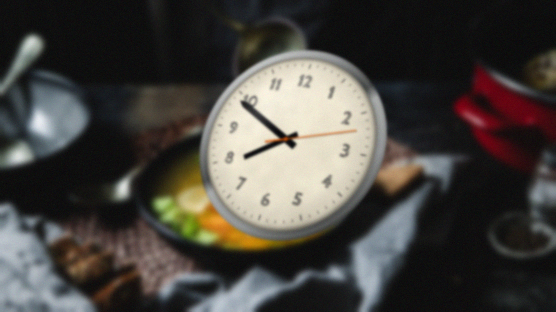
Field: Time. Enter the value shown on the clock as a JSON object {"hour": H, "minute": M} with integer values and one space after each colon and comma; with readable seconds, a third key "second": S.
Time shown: {"hour": 7, "minute": 49, "second": 12}
